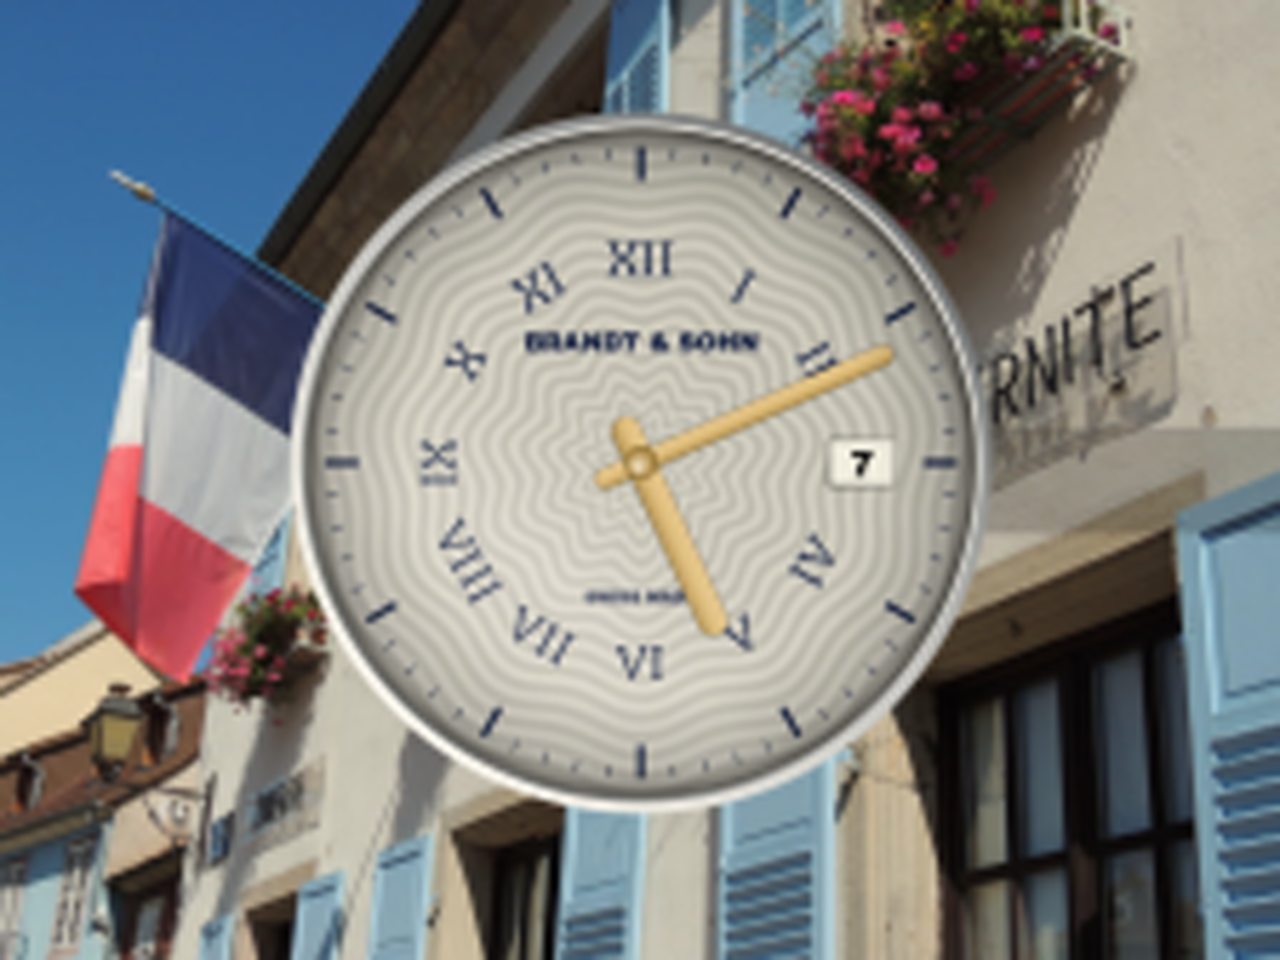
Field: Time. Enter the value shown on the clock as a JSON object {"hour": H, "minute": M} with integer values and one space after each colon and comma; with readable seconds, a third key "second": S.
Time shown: {"hour": 5, "minute": 11}
